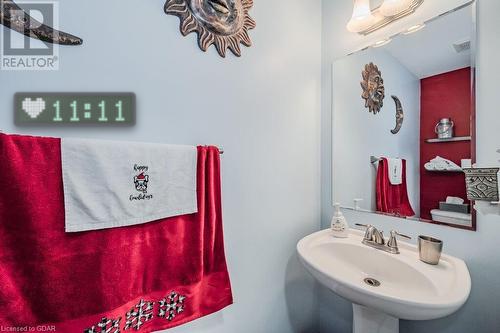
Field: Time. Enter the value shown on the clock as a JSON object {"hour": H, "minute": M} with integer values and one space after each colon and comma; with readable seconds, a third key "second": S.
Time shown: {"hour": 11, "minute": 11}
